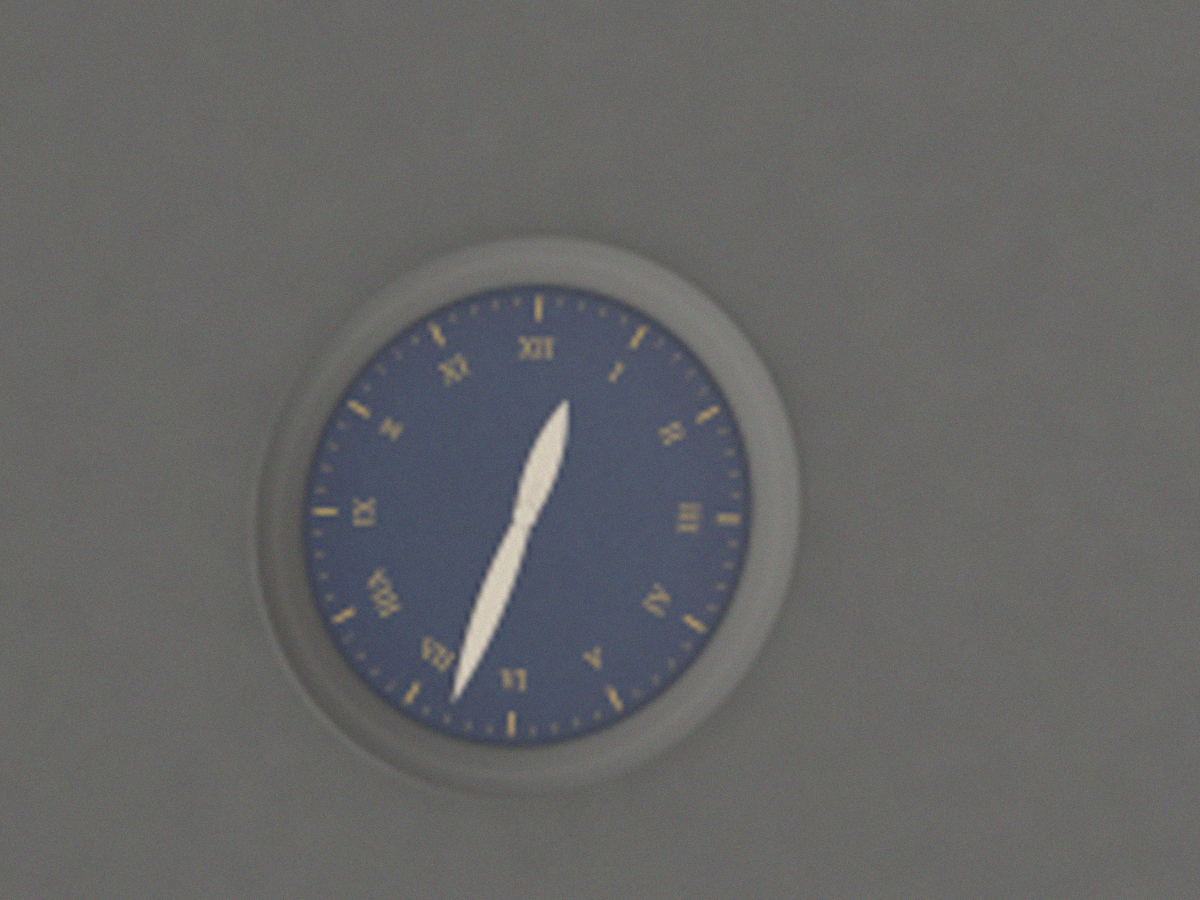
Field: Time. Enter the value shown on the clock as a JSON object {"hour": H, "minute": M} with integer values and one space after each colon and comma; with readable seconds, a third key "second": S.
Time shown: {"hour": 12, "minute": 33}
